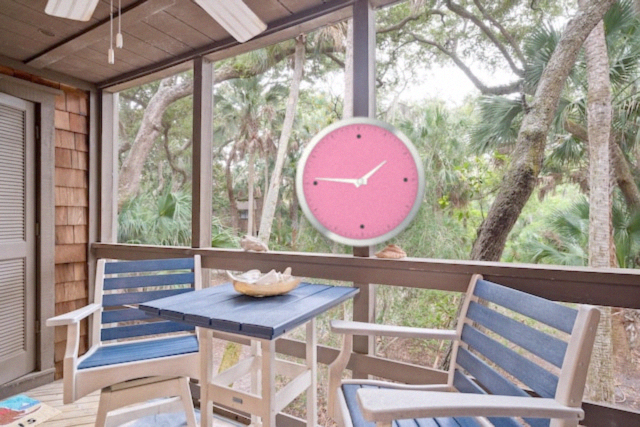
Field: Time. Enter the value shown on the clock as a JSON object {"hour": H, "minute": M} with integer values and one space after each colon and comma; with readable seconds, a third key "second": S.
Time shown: {"hour": 1, "minute": 46}
